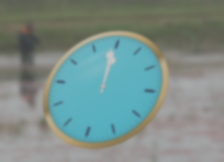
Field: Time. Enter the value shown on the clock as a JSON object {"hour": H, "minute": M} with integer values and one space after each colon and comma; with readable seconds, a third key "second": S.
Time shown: {"hour": 11, "minute": 59}
